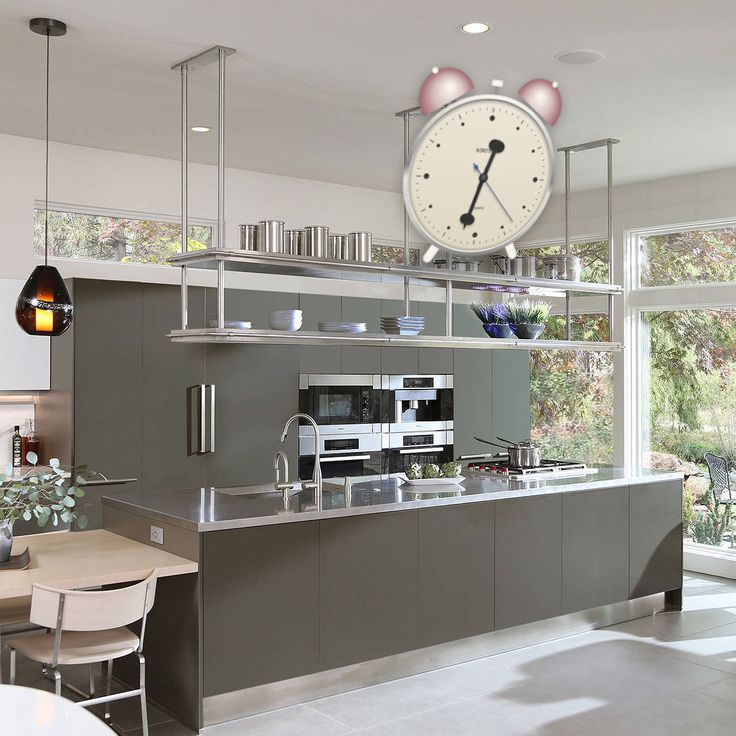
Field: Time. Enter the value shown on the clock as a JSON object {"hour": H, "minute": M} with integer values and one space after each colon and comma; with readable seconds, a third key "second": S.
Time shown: {"hour": 12, "minute": 32, "second": 23}
